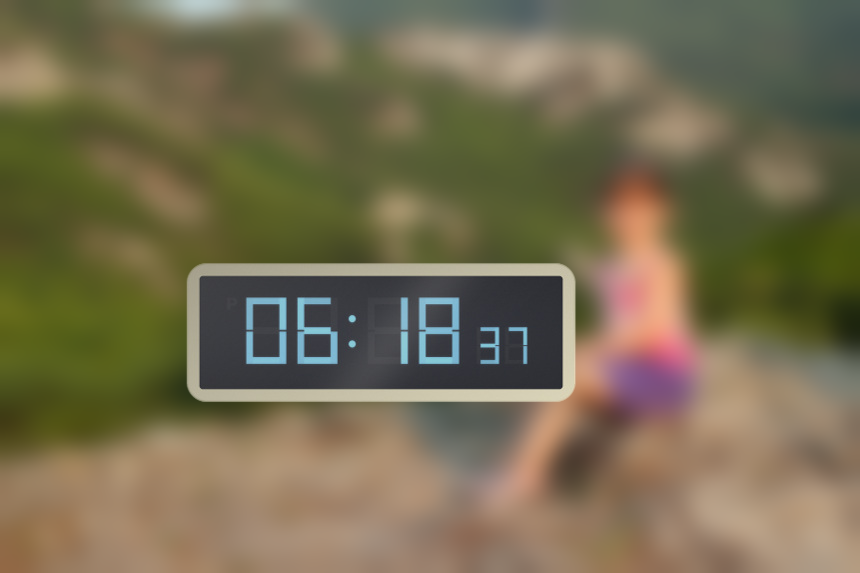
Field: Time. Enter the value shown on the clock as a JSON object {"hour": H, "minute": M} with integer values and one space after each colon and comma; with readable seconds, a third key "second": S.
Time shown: {"hour": 6, "minute": 18, "second": 37}
